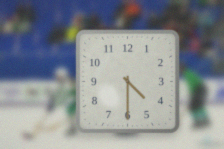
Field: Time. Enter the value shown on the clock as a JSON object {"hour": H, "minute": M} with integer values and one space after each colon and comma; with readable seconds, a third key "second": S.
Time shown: {"hour": 4, "minute": 30}
